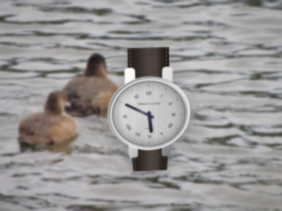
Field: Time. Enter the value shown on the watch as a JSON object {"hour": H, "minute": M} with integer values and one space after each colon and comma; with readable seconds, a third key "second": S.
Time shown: {"hour": 5, "minute": 50}
